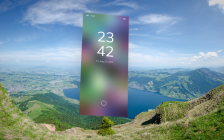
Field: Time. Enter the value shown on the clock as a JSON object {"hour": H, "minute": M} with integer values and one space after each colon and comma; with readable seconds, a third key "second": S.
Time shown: {"hour": 23, "minute": 42}
